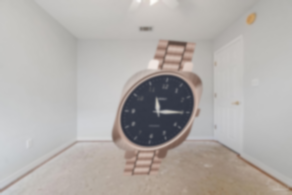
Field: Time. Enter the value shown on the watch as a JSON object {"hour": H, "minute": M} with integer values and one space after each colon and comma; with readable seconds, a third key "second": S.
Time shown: {"hour": 11, "minute": 15}
